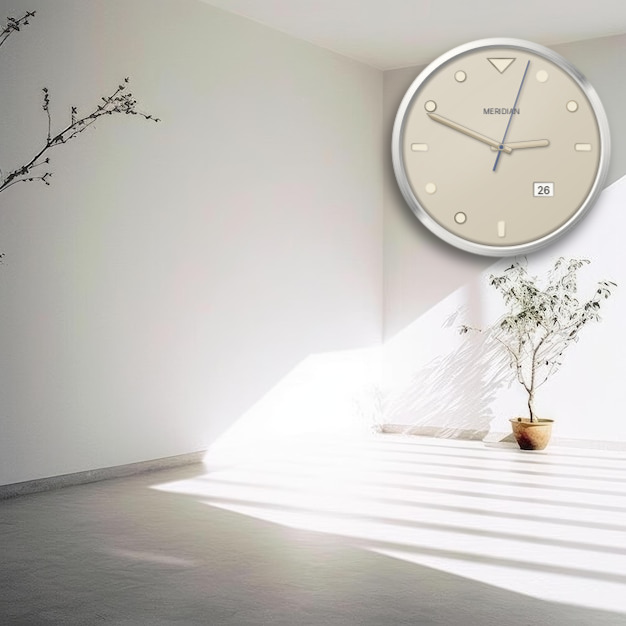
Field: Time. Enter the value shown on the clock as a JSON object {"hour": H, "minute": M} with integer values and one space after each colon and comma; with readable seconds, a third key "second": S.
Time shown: {"hour": 2, "minute": 49, "second": 3}
